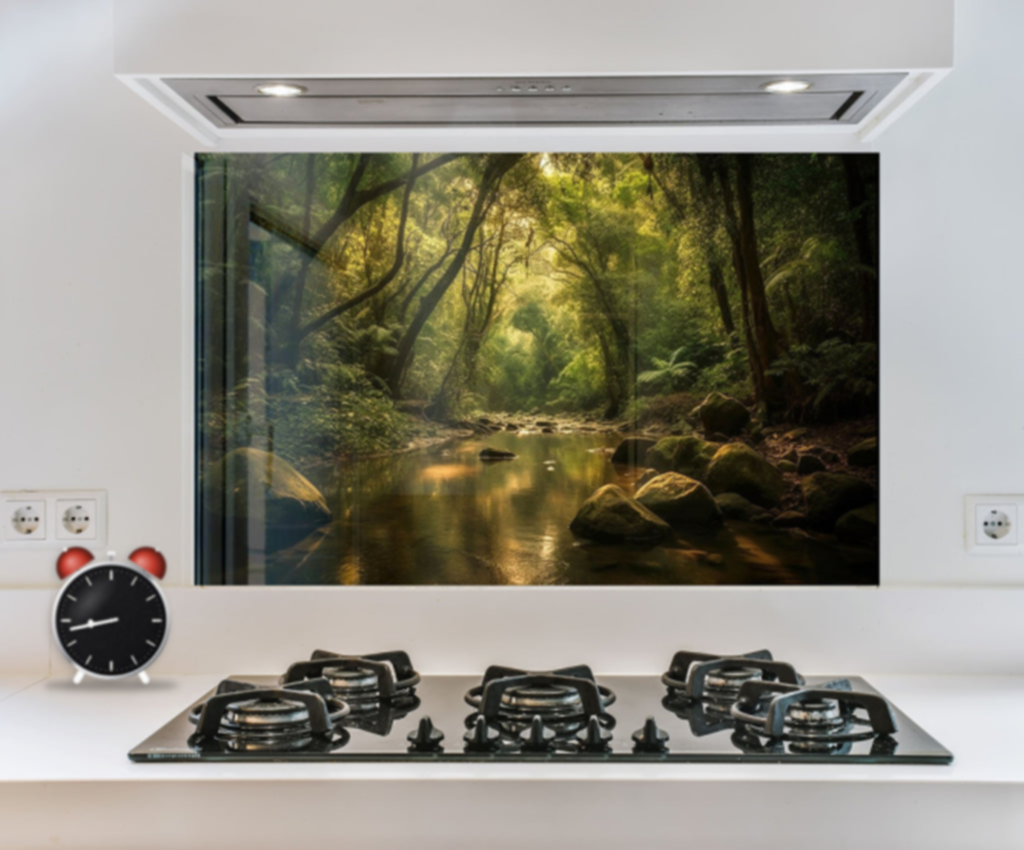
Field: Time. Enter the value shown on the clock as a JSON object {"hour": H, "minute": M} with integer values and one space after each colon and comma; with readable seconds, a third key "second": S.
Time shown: {"hour": 8, "minute": 43}
